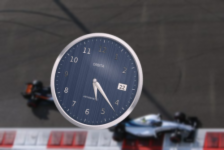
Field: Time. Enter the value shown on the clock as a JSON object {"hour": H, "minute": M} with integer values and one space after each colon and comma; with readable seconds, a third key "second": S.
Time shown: {"hour": 5, "minute": 22}
